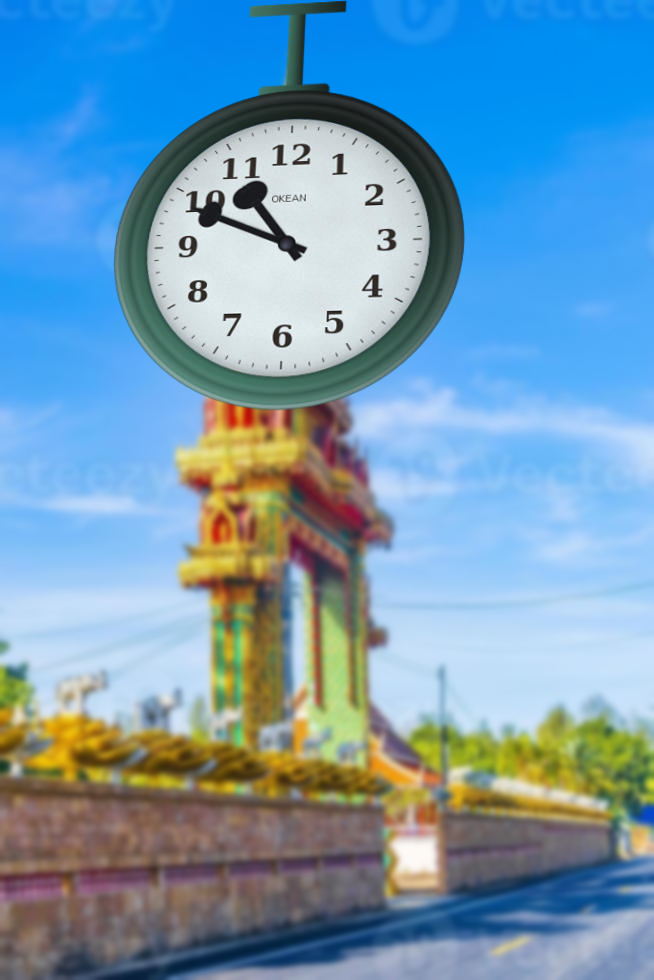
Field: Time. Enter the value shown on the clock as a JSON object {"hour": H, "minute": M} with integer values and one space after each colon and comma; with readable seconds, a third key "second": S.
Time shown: {"hour": 10, "minute": 49}
